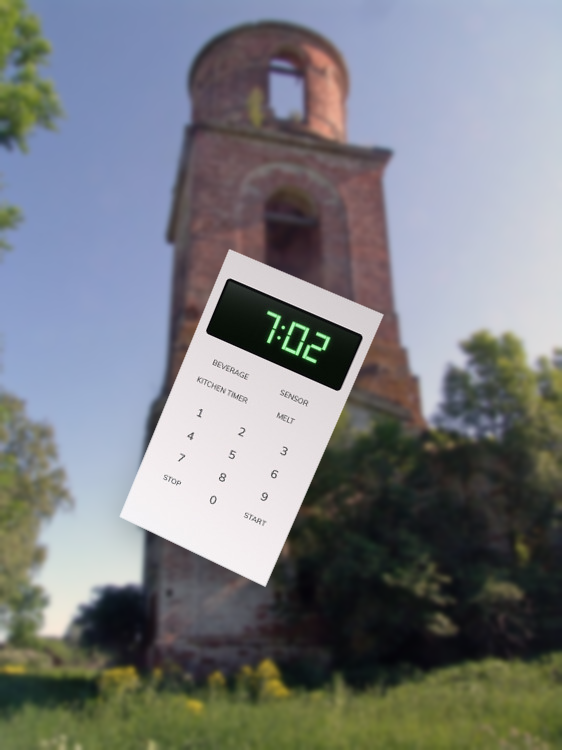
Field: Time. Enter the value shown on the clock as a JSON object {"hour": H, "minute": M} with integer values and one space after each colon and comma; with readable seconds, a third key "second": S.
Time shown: {"hour": 7, "minute": 2}
